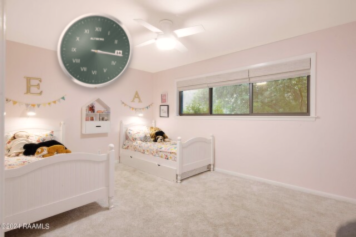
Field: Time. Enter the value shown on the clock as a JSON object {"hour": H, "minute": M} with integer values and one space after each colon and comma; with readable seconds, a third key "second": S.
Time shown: {"hour": 3, "minute": 16}
